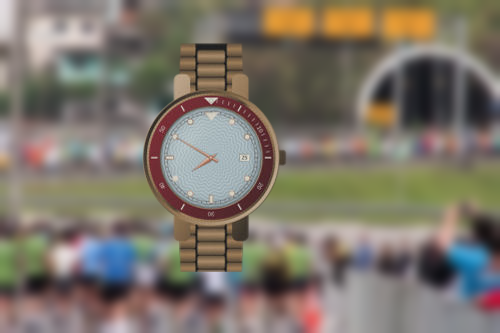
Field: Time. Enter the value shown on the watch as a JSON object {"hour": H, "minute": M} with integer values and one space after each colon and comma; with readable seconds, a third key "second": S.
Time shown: {"hour": 7, "minute": 50}
